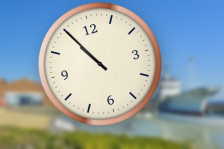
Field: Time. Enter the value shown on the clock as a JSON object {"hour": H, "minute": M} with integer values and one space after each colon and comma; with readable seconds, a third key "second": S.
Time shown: {"hour": 10, "minute": 55}
